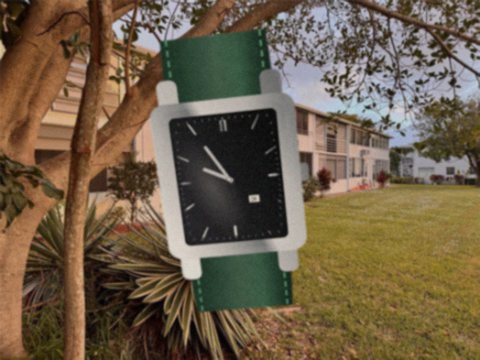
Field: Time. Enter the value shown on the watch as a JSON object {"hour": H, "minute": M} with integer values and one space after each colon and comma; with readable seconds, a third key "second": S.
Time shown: {"hour": 9, "minute": 55}
